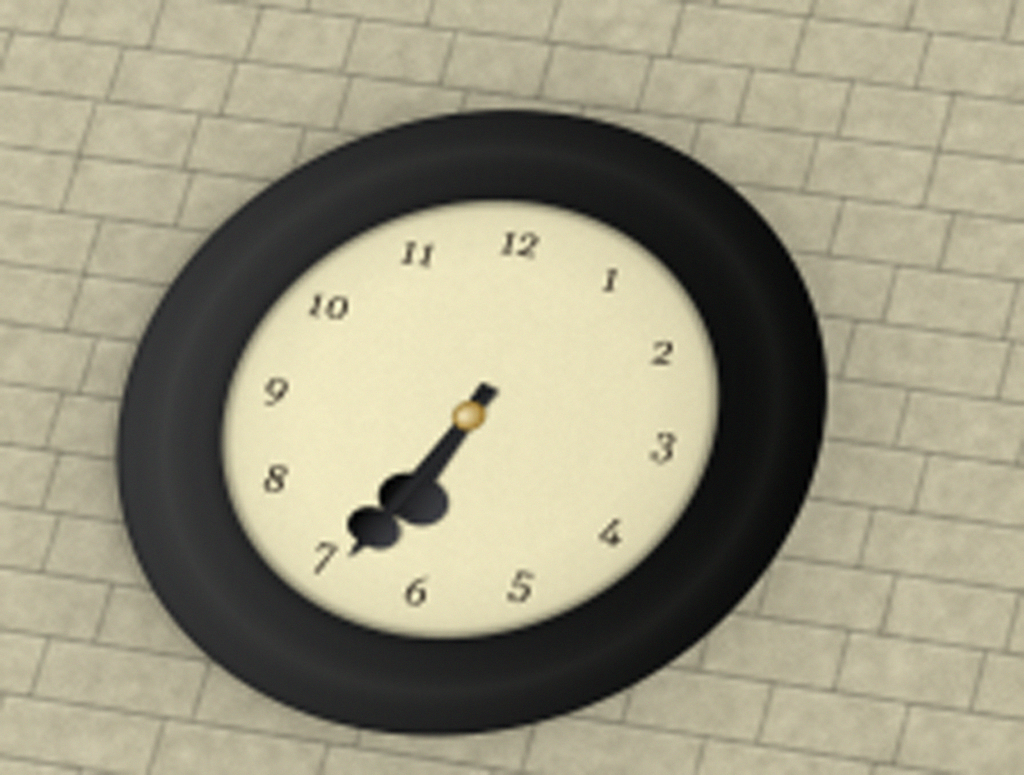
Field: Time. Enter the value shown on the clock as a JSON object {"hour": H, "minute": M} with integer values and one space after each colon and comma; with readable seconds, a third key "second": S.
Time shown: {"hour": 6, "minute": 34}
